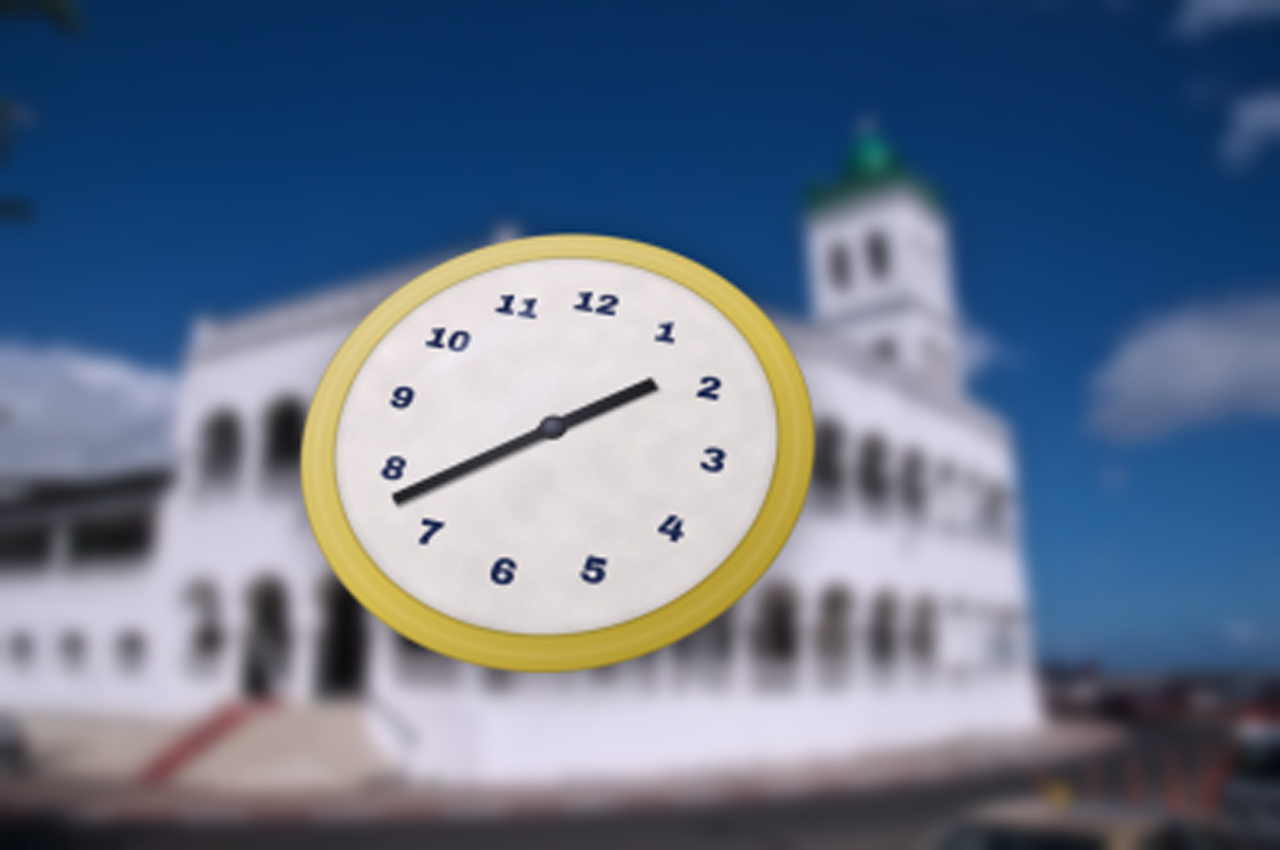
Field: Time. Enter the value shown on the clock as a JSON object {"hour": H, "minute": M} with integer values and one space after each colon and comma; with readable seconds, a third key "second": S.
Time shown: {"hour": 1, "minute": 38}
